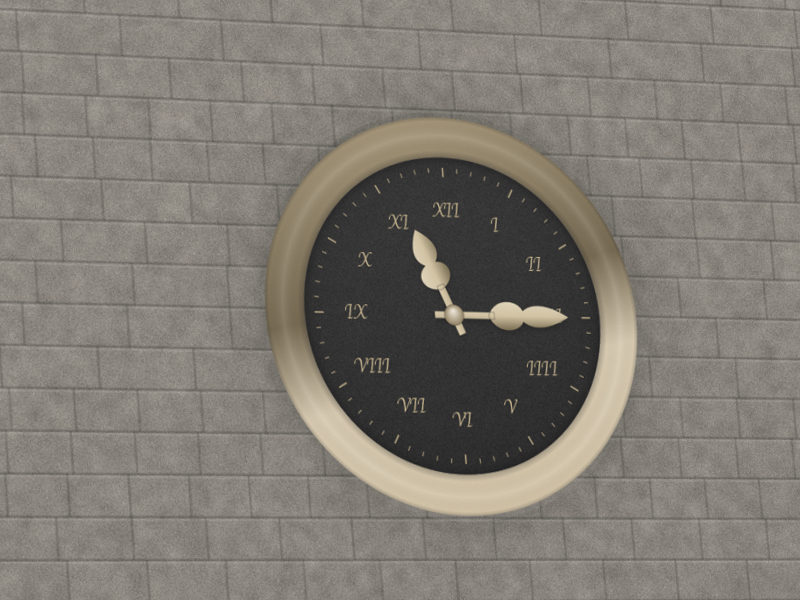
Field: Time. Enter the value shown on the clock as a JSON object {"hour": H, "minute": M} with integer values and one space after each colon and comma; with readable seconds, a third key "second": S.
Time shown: {"hour": 11, "minute": 15}
